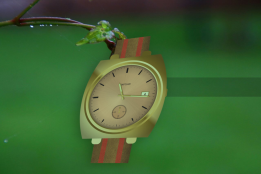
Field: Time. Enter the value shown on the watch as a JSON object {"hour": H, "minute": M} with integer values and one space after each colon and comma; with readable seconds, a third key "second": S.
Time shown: {"hour": 11, "minute": 16}
